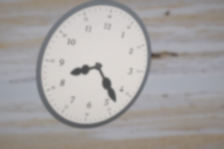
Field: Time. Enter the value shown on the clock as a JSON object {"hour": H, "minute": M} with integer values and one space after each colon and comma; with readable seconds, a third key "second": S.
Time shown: {"hour": 8, "minute": 23}
